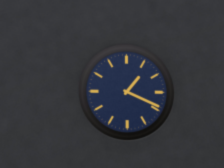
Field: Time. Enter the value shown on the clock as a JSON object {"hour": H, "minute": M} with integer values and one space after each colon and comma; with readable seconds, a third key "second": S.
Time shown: {"hour": 1, "minute": 19}
